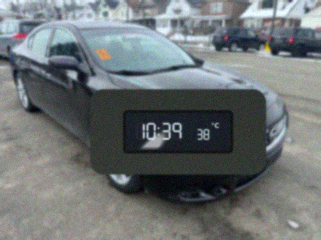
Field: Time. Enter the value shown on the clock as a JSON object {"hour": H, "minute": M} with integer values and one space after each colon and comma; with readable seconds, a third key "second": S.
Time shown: {"hour": 10, "minute": 39}
